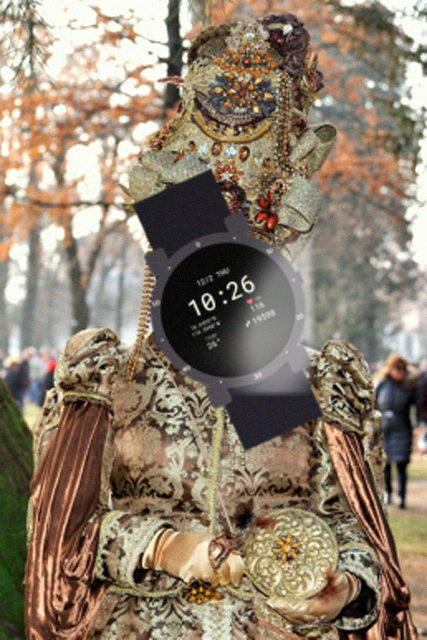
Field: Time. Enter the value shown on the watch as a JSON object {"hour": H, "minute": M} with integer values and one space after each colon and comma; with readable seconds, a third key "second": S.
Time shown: {"hour": 10, "minute": 26}
